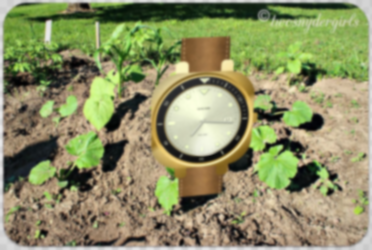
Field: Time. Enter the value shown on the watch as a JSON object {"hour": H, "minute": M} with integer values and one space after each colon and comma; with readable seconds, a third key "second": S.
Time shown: {"hour": 7, "minute": 16}
